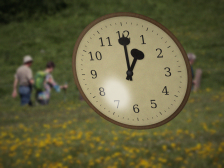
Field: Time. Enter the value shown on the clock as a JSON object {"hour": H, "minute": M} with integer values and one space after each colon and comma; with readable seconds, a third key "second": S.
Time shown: {"hour": 1, "minute": 0}
